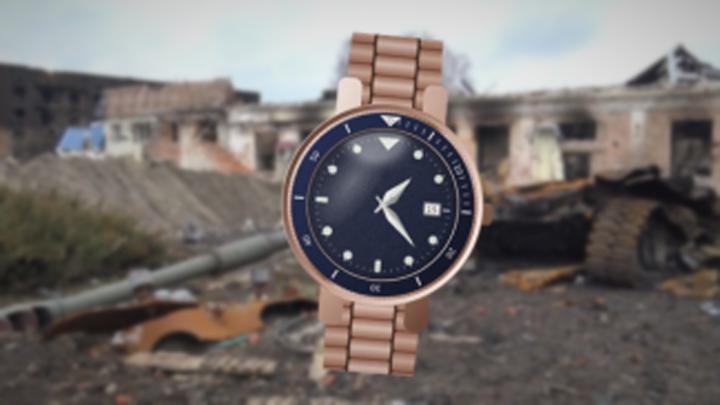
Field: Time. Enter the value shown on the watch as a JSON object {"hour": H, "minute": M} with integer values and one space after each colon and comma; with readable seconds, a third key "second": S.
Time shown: {"hour": 1, "minute": 23}
